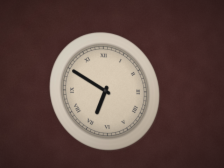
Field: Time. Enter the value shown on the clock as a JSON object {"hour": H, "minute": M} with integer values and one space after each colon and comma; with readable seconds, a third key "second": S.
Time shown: {"hour": 6, "minute": 50}
